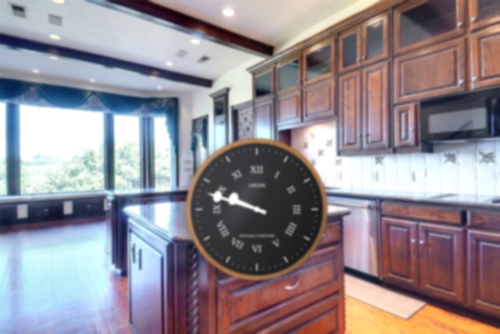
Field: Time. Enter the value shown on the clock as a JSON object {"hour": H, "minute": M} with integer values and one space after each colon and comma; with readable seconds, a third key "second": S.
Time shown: {"hour": 9, "minute": 48}
